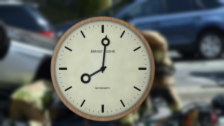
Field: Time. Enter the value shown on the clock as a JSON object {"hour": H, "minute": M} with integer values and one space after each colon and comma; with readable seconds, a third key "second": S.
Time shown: {"hour": 8, "minute": 1}
